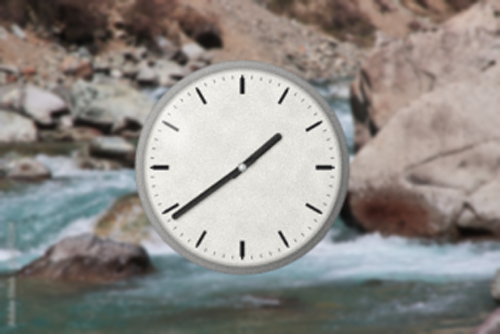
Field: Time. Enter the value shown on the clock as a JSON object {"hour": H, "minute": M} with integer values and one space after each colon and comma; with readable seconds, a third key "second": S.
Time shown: {"hour": 1, "minute": 39}
